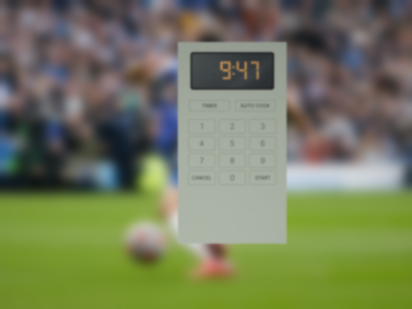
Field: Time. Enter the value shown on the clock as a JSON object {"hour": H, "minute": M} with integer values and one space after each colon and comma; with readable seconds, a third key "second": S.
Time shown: {"hour": 9, "minute": 47}
